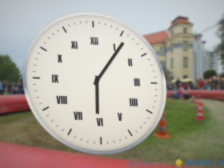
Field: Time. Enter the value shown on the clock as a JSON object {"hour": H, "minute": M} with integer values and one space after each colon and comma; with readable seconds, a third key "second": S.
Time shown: {"hour": 6, "minute": 6}
